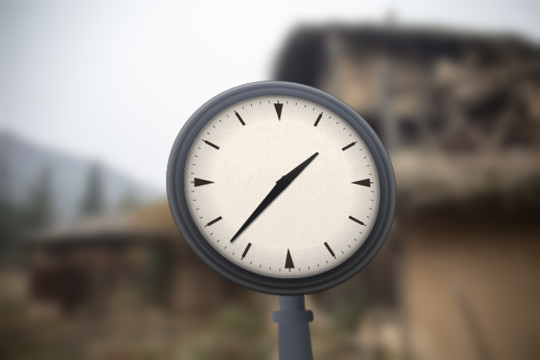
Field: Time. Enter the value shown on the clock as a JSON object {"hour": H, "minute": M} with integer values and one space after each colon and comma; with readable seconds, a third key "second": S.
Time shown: {"hour": 1, "minute": 37}
